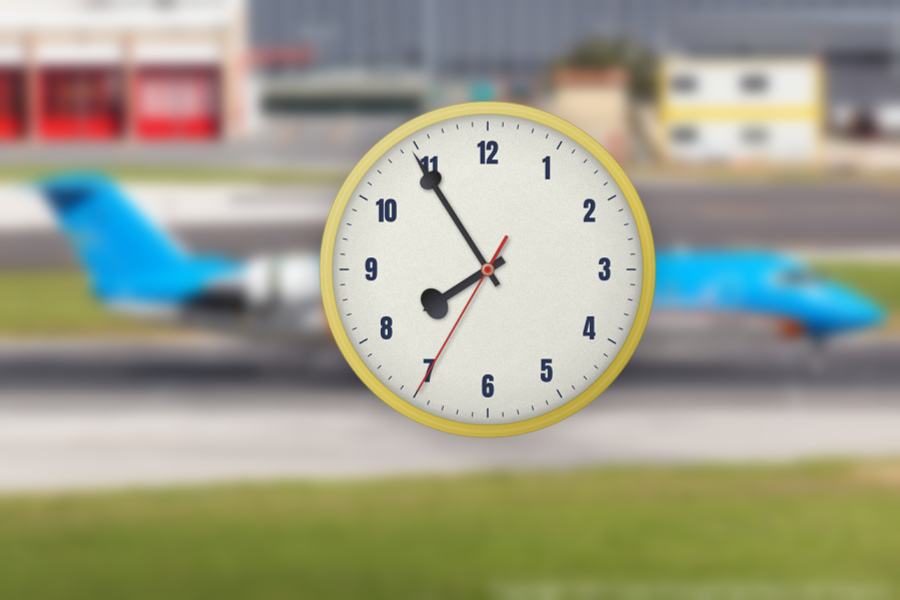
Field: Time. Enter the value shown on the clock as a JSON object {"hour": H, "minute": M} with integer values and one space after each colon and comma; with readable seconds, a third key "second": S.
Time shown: {"hour": 7, "minute": 54, "second": 35}
